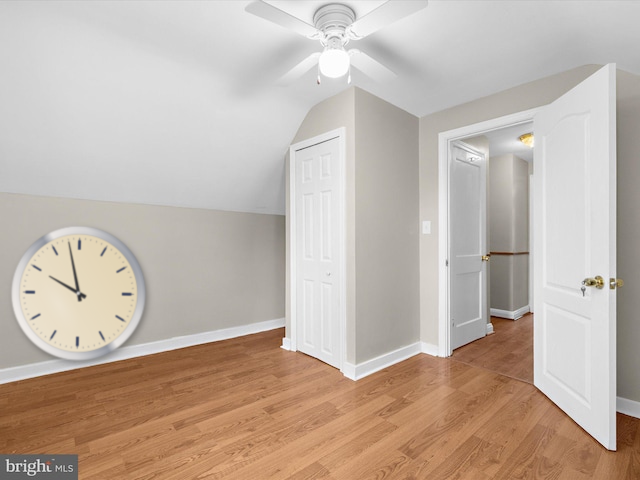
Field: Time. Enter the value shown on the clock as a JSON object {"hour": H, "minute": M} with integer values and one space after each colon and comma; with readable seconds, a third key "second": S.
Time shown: {"hour": 9, "minute": 58}
